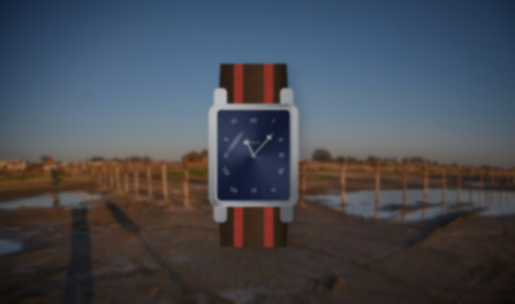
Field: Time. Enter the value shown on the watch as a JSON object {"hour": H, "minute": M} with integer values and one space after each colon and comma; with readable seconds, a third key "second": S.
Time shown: {"hour": 11, "minute": 7}
